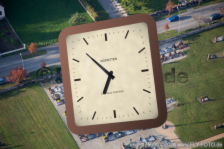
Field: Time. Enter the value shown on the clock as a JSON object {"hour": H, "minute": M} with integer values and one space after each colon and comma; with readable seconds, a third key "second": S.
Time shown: {"hour": 6, "minute": 53}
